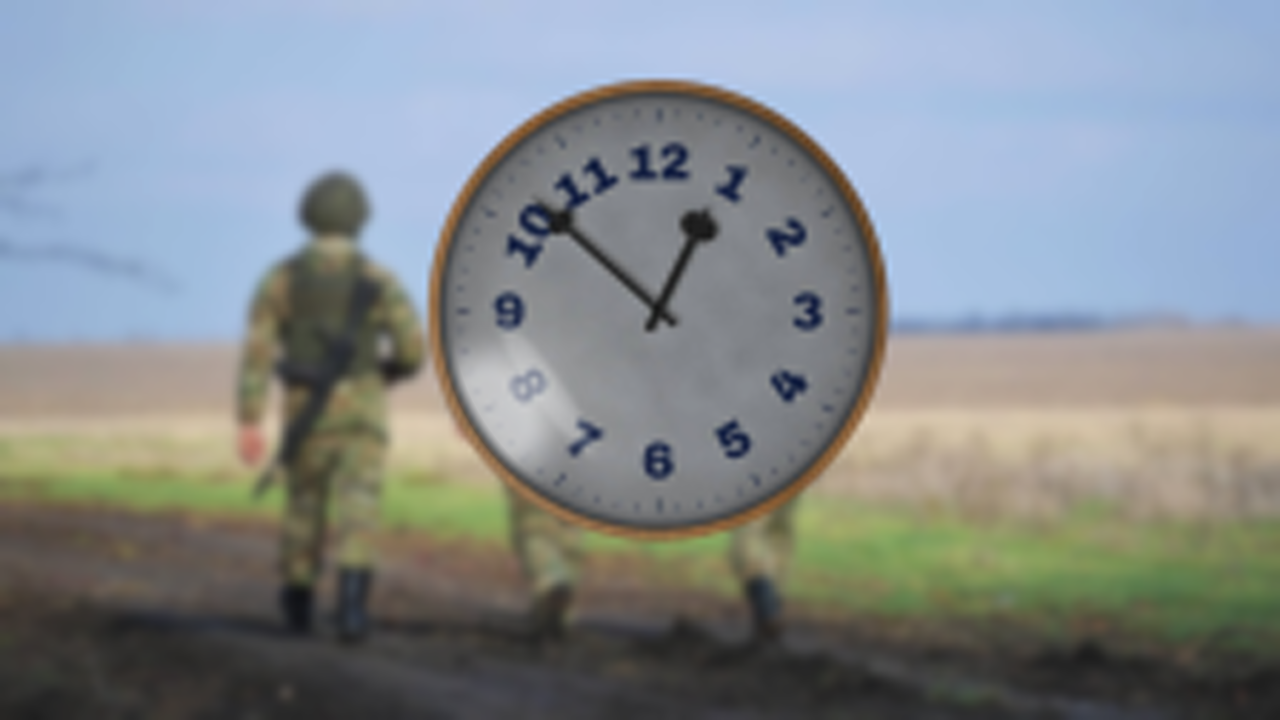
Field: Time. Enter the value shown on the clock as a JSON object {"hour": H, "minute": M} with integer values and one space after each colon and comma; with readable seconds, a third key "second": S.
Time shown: {"hour": 12, "minute": 52}
